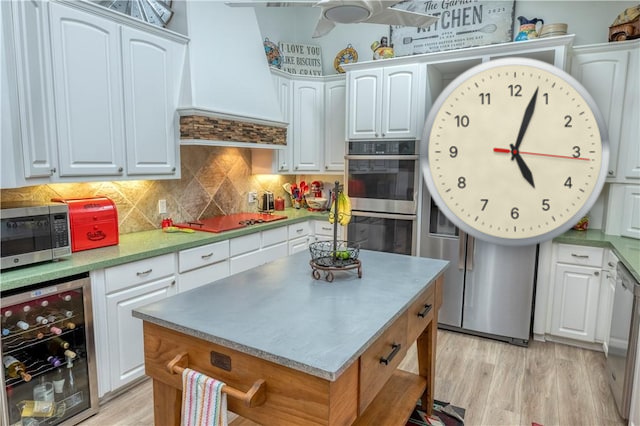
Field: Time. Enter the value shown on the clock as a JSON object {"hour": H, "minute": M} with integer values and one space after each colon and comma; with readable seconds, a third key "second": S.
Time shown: {"hour": 5, "minute": 3, "second": 16}
